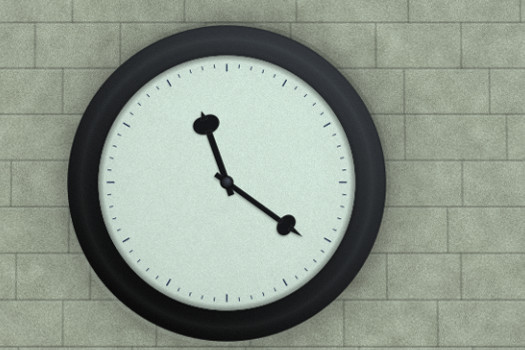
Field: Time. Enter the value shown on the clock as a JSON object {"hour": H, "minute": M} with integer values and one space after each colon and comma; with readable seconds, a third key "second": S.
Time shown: {"hour": 11, "minute": 21}
